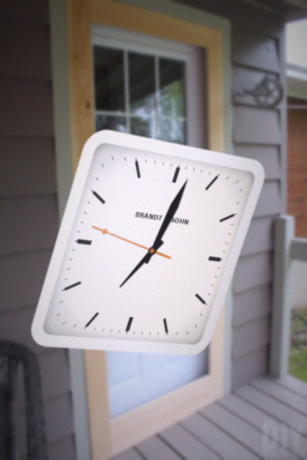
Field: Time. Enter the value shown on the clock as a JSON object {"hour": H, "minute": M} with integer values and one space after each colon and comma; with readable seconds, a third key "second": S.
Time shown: {"hour": 7, "minute": 1, "second": 47}
